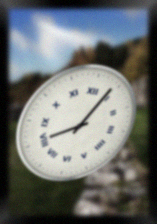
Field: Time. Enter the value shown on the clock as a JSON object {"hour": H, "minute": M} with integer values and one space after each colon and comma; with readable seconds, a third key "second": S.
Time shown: {"hour": 8, "minute": 4}
